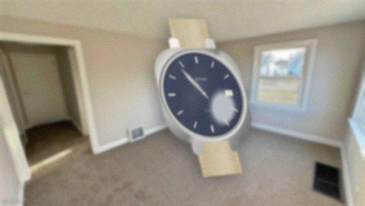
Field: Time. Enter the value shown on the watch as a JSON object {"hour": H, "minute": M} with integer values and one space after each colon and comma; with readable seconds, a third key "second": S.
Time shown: {"hour": 10, "minute": 54}
